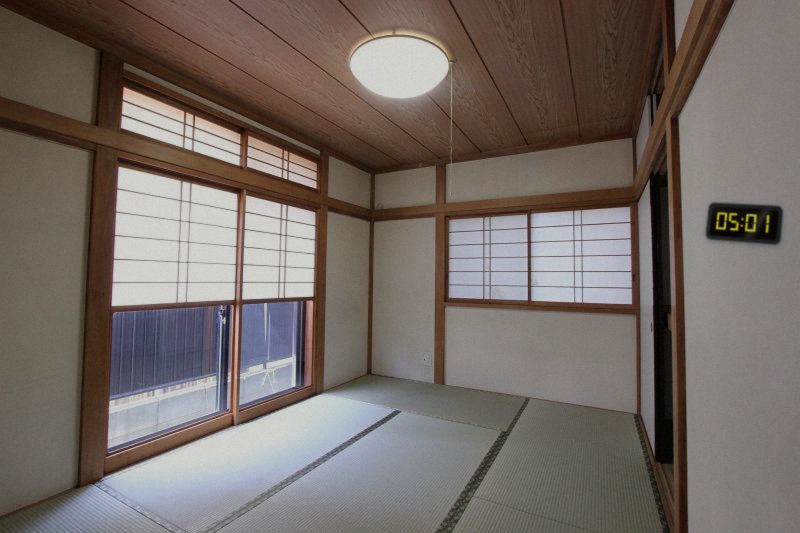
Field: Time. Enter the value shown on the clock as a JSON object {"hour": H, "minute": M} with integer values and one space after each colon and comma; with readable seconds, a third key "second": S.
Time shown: {"hour": 5, "minute": 1}
